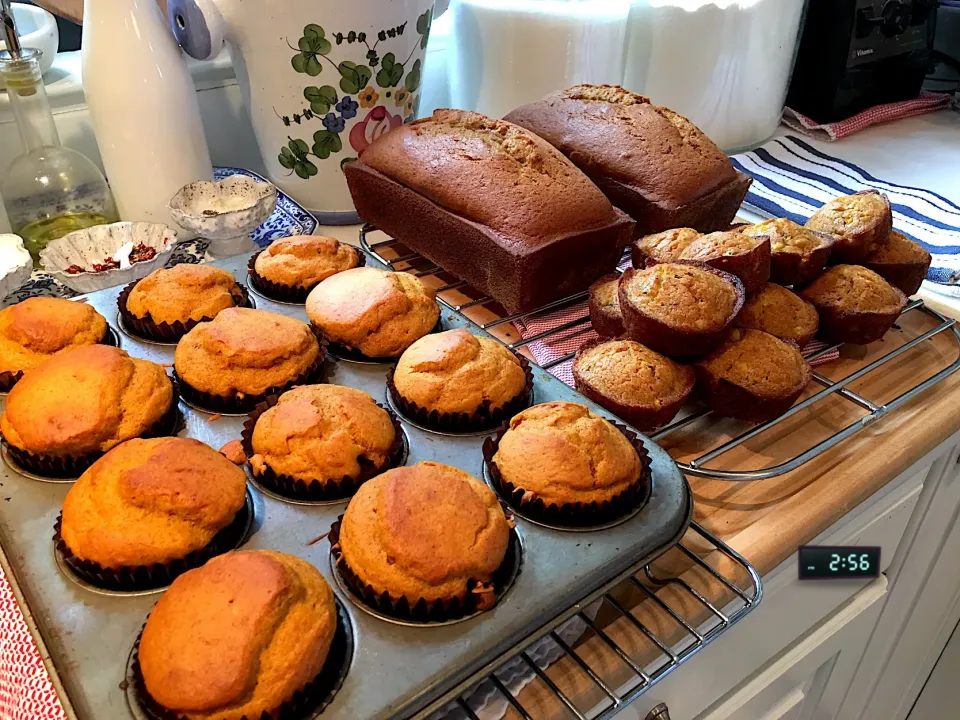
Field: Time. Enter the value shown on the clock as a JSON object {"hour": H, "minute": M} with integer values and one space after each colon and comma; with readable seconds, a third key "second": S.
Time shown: {"hour": 2, "minute": 56}
